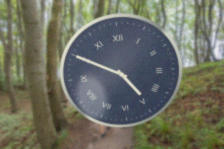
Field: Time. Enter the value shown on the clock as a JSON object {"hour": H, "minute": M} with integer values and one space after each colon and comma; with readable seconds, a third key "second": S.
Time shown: {"hour": 4, "minute": 50}
